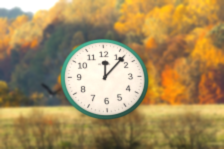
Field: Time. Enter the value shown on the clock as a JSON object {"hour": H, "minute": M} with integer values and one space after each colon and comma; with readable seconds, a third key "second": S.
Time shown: {"hour": 12, "minute": 7}
